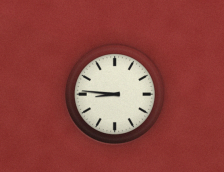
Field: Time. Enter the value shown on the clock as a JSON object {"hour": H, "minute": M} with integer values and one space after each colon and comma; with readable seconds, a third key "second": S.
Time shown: {"hour": 8, "minute": 46}
